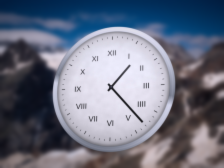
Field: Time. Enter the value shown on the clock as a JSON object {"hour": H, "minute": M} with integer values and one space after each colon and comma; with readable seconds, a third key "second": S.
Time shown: {"hour": 1, "minute": 23}
